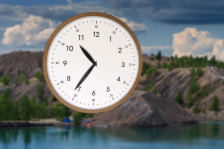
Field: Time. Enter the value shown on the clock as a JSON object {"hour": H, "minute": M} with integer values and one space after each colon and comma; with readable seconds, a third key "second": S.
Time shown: {"hour": 10, "minute": 36}
